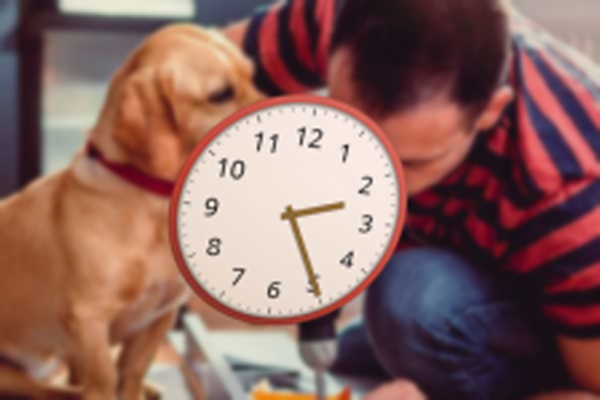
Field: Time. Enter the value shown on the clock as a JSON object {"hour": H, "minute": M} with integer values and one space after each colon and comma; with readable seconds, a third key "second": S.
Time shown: {"hour": 2, "minute": 25}
